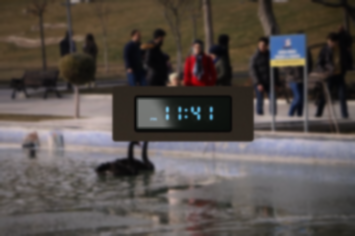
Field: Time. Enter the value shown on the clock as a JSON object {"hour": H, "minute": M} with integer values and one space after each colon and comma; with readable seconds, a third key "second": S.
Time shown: {"hour": 11, "minute": 41}
